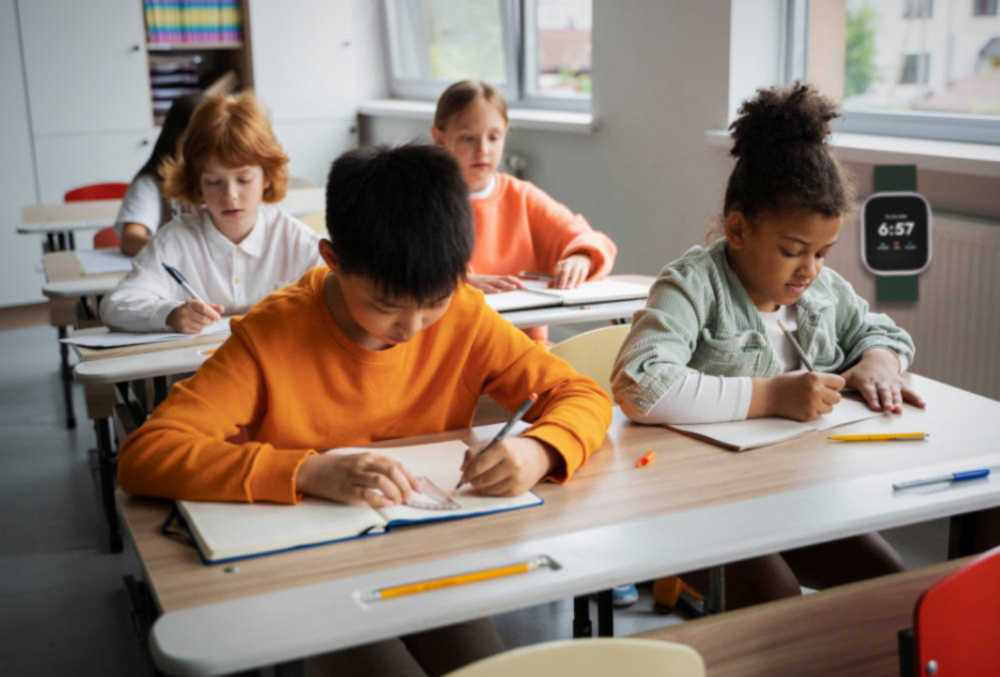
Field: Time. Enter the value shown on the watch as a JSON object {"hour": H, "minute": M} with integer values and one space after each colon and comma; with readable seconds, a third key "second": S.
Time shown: {"hour": 6, "minute": 57}
